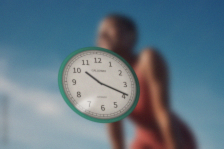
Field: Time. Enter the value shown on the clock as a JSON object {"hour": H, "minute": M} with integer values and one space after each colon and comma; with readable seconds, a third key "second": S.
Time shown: {"hour": 10, "minute": 19}
